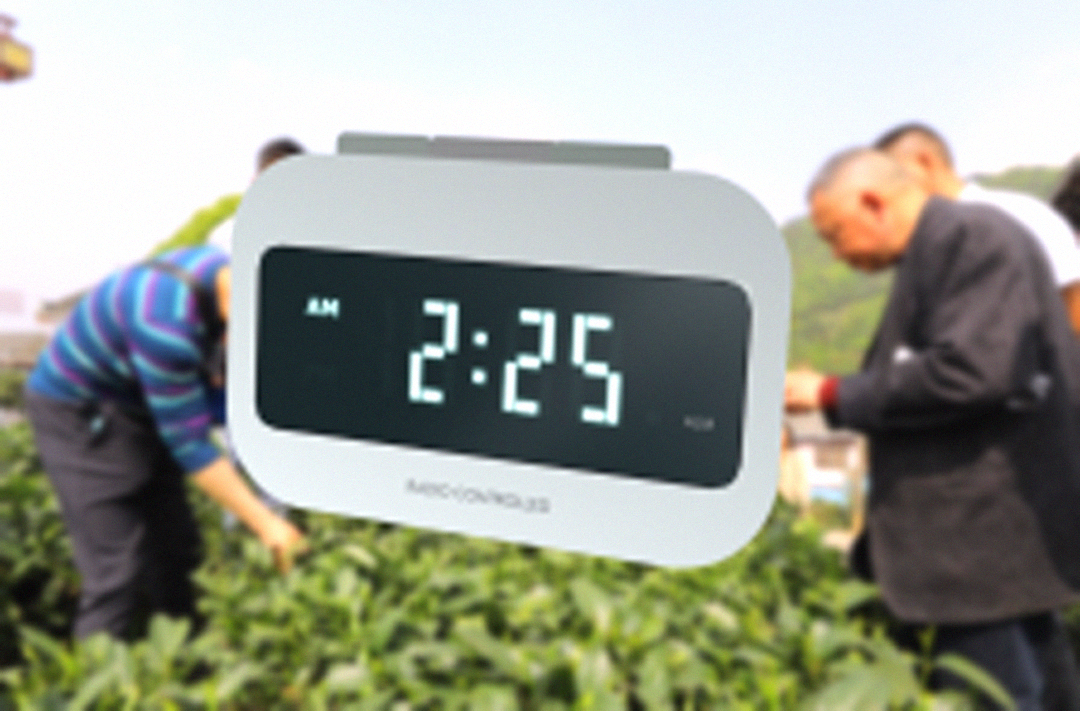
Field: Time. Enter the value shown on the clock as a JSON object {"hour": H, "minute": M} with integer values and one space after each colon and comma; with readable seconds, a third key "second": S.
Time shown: {"hour": 2, "minute": 25}
